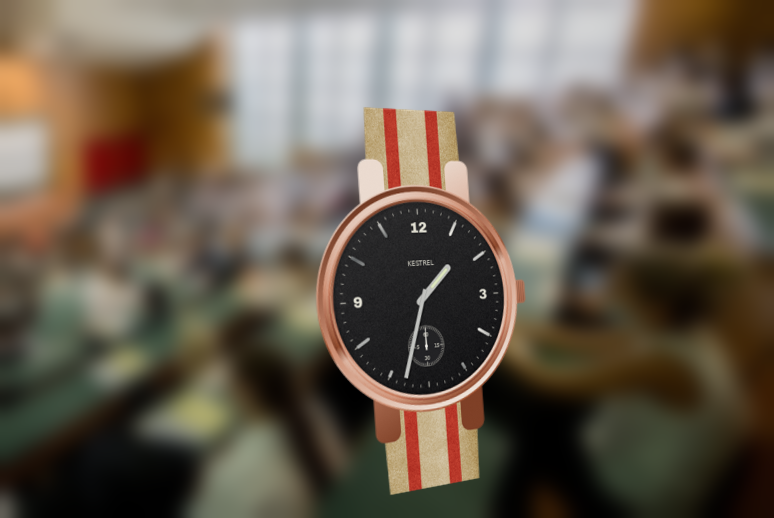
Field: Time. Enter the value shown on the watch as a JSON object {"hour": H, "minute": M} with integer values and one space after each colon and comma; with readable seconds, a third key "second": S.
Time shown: {"hour": 1, "minute": 33}
